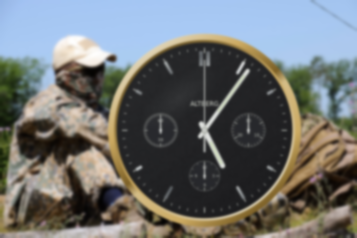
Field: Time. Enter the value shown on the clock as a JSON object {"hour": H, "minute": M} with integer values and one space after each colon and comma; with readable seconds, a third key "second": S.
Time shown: {"hour": 5, "minute": 6}
